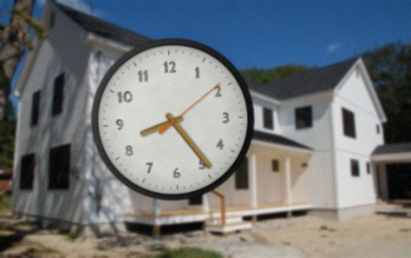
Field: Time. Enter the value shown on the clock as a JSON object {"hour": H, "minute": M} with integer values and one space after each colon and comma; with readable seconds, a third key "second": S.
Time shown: {"hour": 8, "minute": 24, "second": 9}
